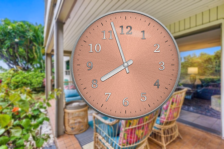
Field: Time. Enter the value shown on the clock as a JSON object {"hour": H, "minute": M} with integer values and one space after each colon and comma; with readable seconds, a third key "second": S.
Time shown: {"hour": 7, "minute": 57}
